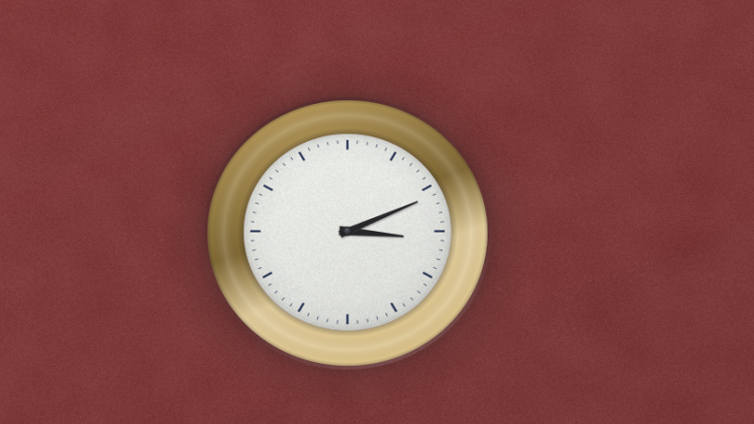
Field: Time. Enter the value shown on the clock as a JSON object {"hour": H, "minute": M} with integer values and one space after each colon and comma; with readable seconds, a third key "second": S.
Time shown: {"hour": 3, "minute": 11}
